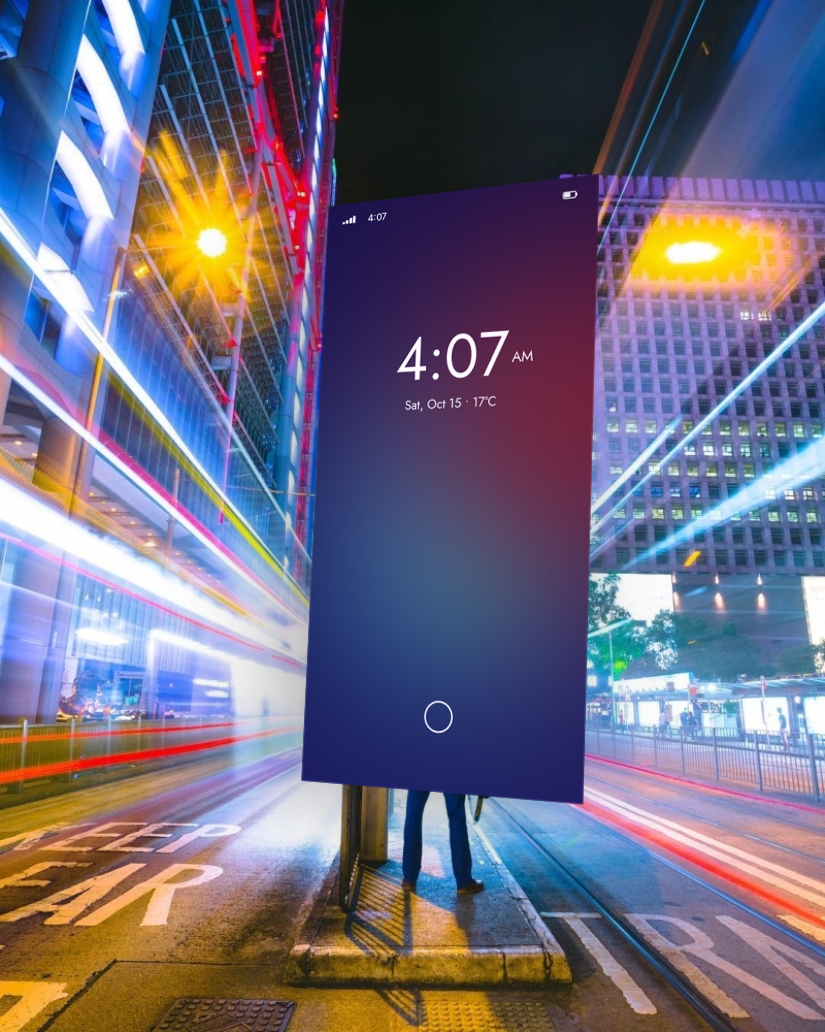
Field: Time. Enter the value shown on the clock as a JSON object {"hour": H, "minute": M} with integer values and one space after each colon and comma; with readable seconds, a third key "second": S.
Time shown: {"hour": 4, "minute": 7}
